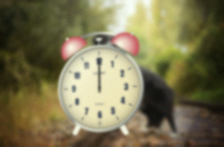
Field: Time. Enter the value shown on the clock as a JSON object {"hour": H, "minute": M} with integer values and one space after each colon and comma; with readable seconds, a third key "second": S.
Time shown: {"hour": 12, "minute": 0}
